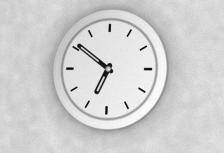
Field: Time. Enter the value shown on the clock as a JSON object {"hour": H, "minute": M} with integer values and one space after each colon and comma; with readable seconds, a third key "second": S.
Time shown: {"hour": 6, "minute": 51}
